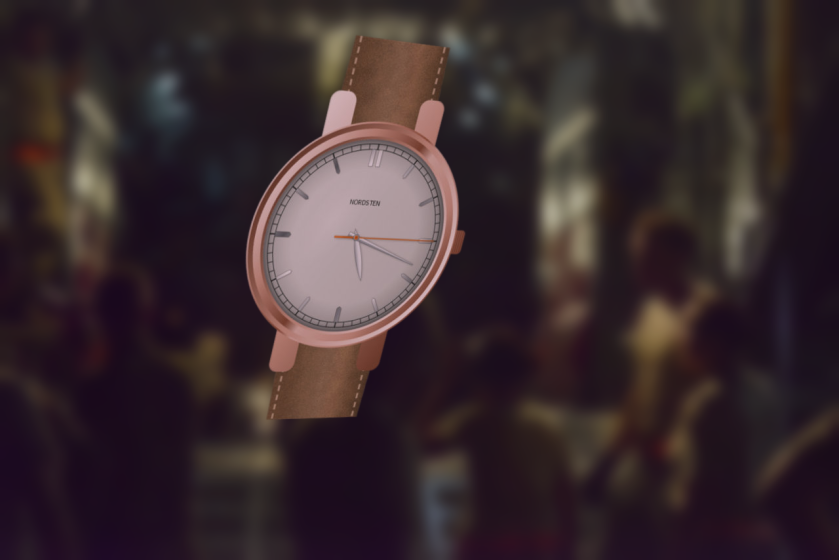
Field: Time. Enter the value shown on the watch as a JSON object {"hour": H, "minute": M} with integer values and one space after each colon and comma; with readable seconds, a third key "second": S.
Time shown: {"hour": 5, "minute": 18, "second": 15}
